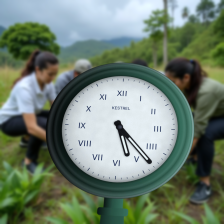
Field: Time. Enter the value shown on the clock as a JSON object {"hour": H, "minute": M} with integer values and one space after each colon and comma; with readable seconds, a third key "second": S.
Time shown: {"hour": 5, "minute": 23}
